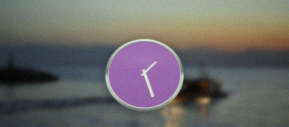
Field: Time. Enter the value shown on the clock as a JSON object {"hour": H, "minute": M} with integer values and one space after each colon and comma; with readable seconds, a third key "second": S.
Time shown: {"hour": 1, "minute": 27}
